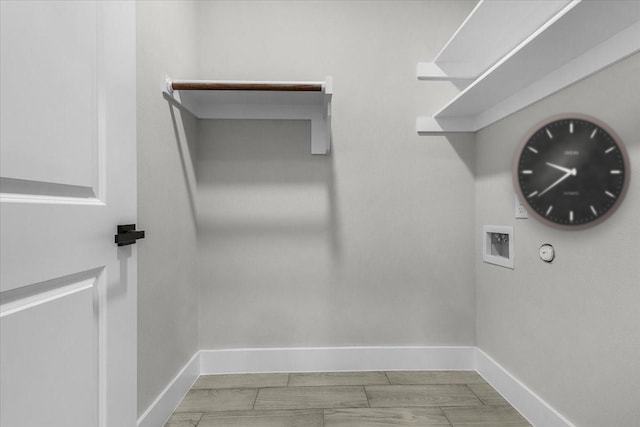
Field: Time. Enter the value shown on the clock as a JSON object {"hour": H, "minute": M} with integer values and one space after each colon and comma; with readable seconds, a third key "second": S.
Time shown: {"hour": 9, "minute": 39}
